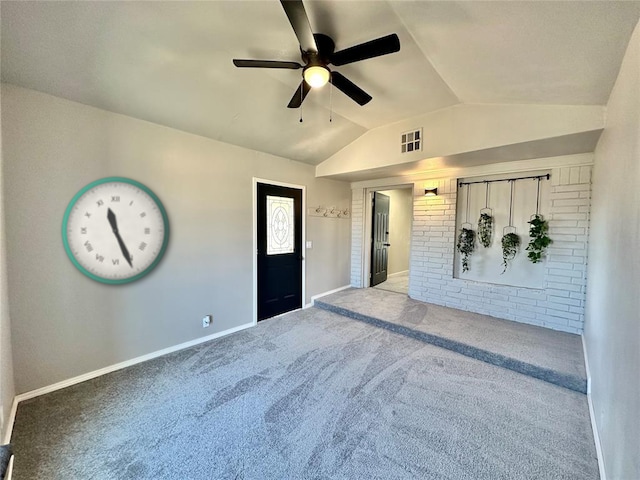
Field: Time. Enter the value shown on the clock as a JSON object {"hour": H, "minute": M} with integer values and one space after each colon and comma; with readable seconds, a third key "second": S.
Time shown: {"hour": 11, "minute": 26}
